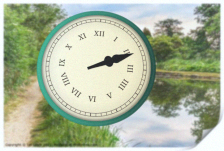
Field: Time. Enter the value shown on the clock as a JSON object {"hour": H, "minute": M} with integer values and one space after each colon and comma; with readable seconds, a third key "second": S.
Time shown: {"hour": 2, "minute": 11}
